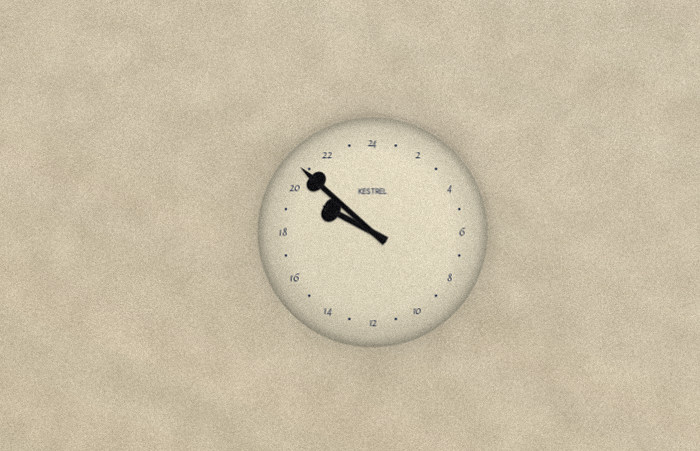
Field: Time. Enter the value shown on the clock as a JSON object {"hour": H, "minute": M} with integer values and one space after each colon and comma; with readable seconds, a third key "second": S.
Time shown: {"hour": 19, "minute": 52}
